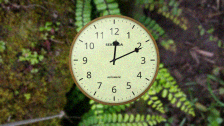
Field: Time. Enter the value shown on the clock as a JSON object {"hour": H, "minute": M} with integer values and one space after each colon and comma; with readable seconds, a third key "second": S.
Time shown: {"hour": 12, "minute": 11}
